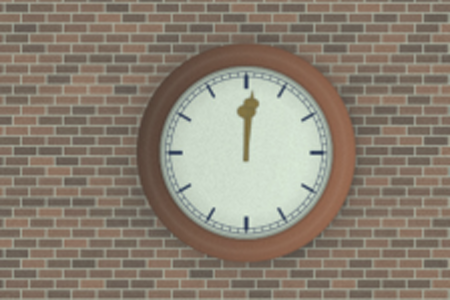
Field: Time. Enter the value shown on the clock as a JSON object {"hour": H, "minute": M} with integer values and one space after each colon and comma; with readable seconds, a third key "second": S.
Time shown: {"hour": 12, "minute": 1}
